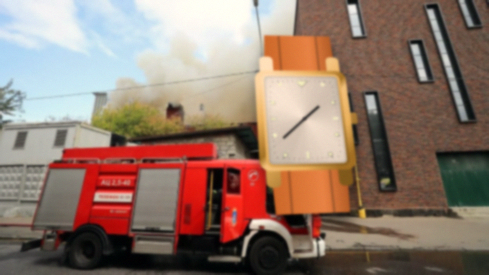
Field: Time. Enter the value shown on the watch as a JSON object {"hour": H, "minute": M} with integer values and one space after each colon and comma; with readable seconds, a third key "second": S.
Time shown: {"hour": 1, "minute": 38}
